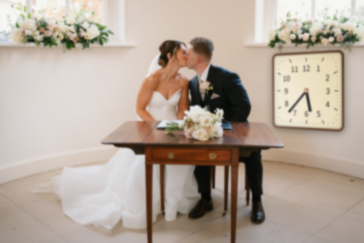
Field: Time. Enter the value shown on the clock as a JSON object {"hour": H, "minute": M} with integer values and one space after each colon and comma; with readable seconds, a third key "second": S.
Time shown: {"hour": 5, "minute": 37}
